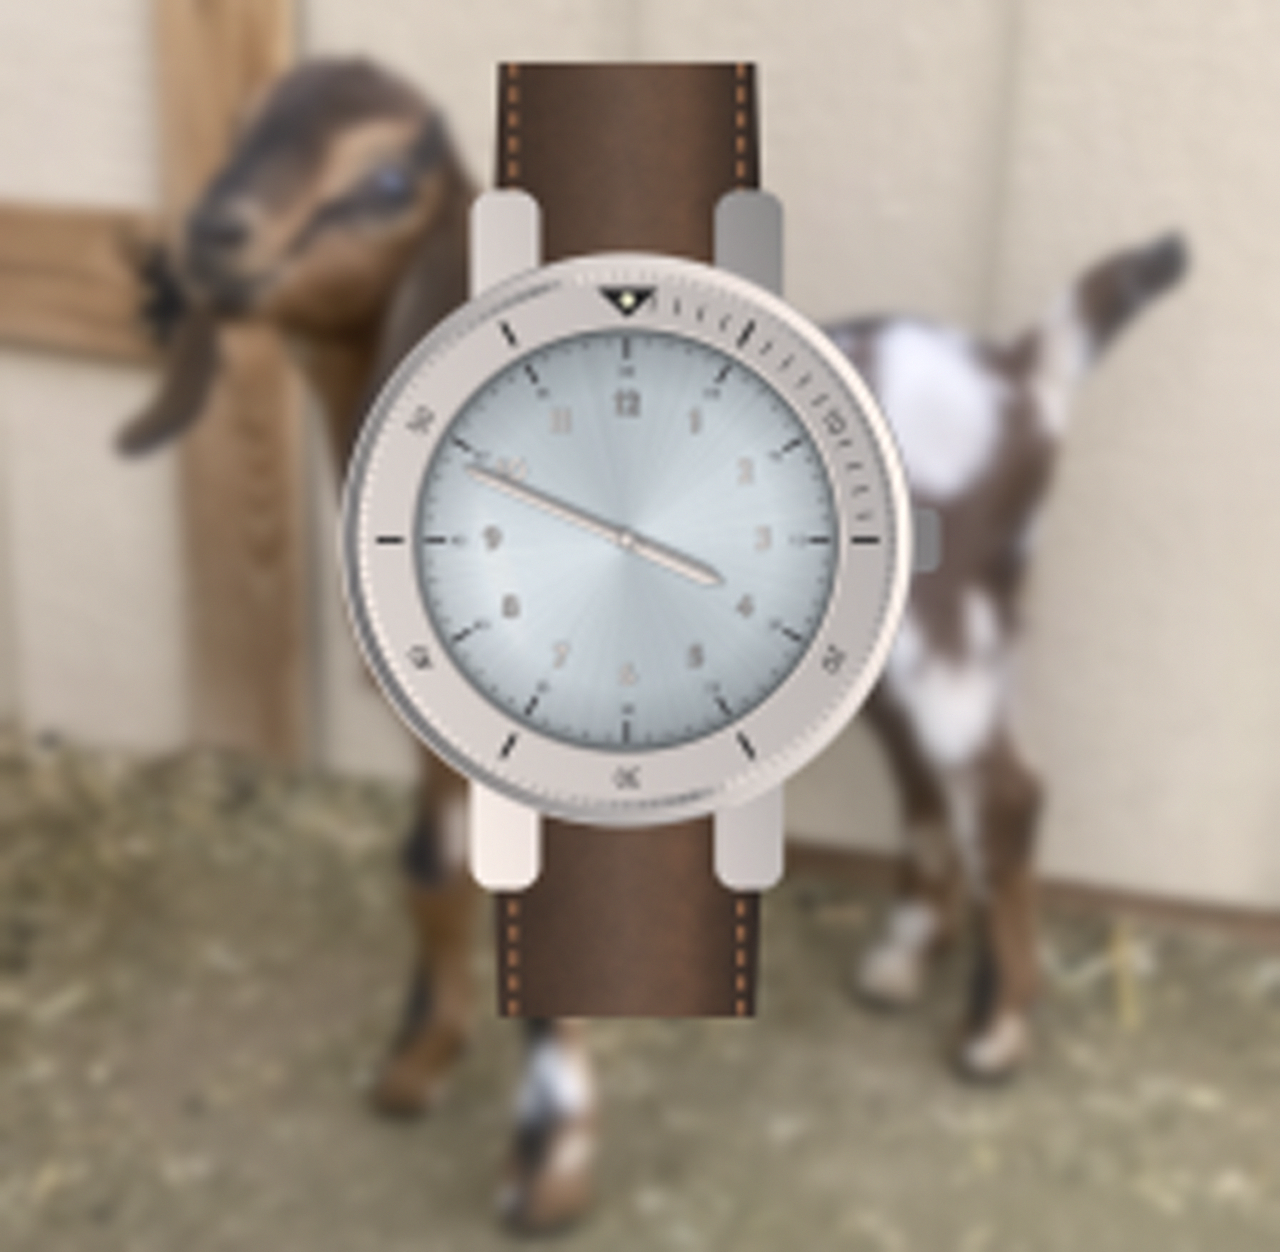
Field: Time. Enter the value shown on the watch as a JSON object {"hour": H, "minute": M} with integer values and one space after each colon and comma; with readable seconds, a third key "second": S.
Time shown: {"hour": 3, "minute": 49}
